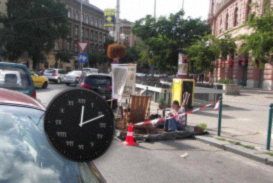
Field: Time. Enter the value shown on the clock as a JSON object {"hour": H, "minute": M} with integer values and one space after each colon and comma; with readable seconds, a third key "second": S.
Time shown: {"hour": 12, "minute": 11}
